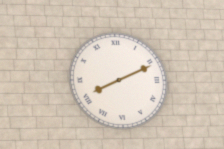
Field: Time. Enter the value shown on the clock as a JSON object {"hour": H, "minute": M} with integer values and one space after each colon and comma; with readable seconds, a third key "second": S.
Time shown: {"hour": 8, "minute": 11}
